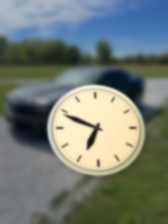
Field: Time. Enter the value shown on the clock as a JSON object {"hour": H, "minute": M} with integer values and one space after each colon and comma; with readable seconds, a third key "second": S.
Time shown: {"hour": 6, "minute": 49}
